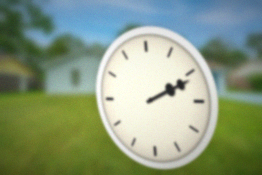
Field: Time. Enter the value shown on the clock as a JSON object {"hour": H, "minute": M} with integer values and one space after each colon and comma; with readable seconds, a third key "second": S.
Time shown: {"hour": 2, "minute": 11}
